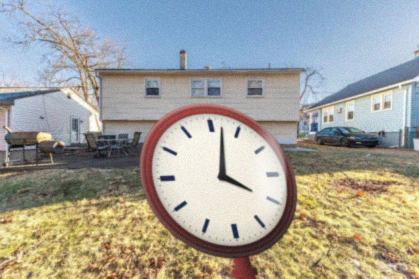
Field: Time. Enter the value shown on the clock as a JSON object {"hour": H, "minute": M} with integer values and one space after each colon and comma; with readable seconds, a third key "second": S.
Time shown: {"hour": 4, "minute": 2}
